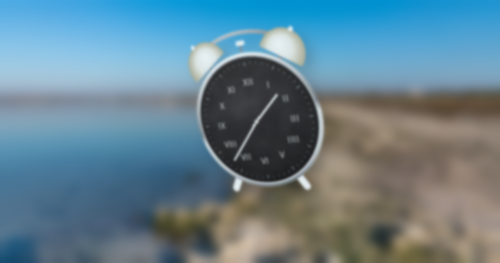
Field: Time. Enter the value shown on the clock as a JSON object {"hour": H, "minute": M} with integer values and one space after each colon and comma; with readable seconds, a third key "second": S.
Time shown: {"hour": 1, "minute": 37}
